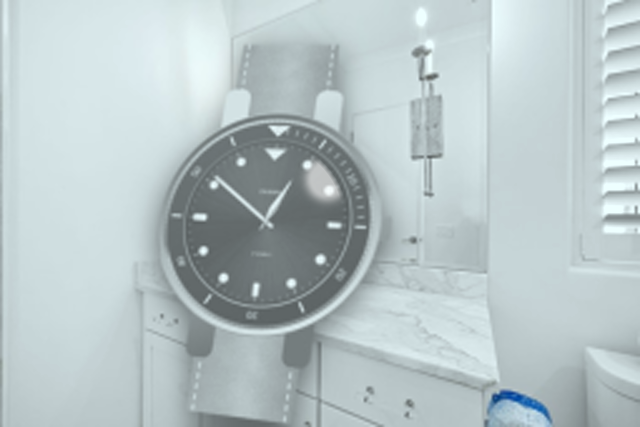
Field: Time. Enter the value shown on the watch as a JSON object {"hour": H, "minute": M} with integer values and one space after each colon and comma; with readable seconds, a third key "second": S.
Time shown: {"hour": 12, "minute": 51}
